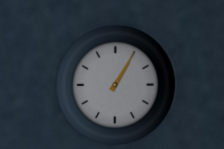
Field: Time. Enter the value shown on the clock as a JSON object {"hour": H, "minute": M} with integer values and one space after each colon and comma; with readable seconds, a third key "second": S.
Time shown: {"hour": 1, "minute": 5}
